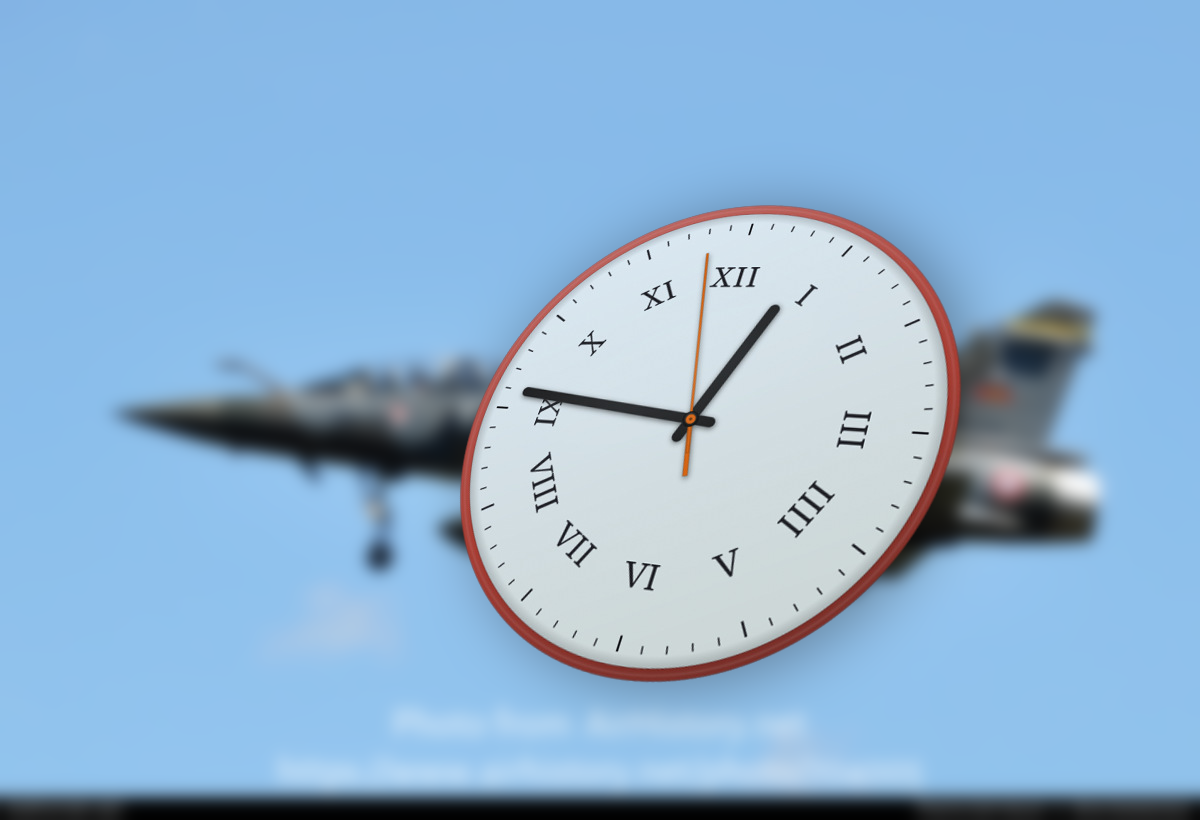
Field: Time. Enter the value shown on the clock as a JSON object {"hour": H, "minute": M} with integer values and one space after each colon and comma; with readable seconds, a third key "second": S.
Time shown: {"hour": 12, "minute": 45, "second": 58}
